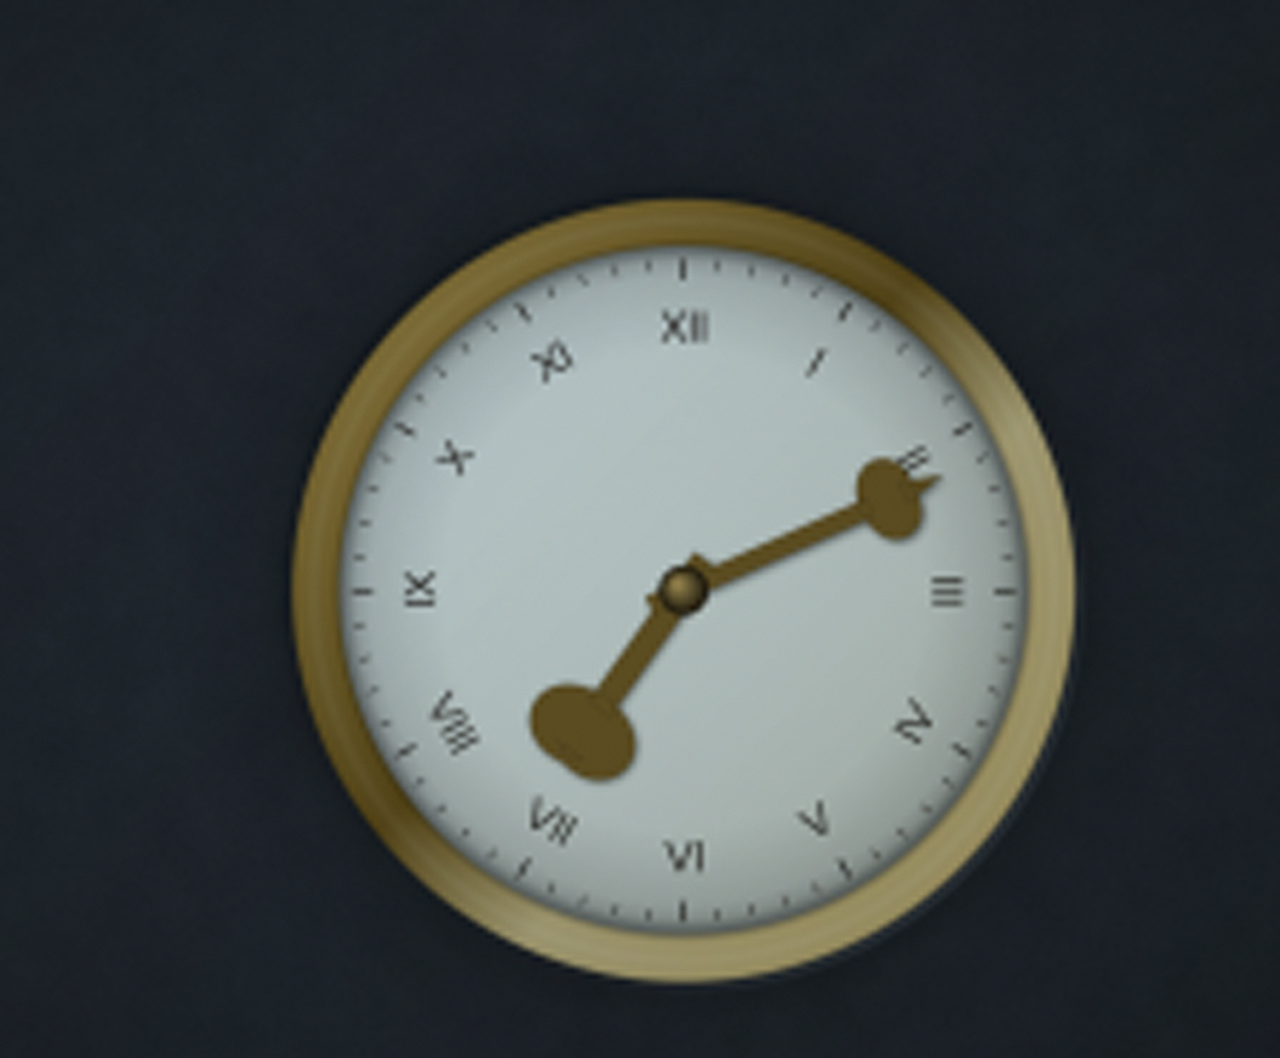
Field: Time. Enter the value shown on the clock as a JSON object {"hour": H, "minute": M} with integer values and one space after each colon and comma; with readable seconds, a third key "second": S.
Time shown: {"hour": 7, "minute": 11}
